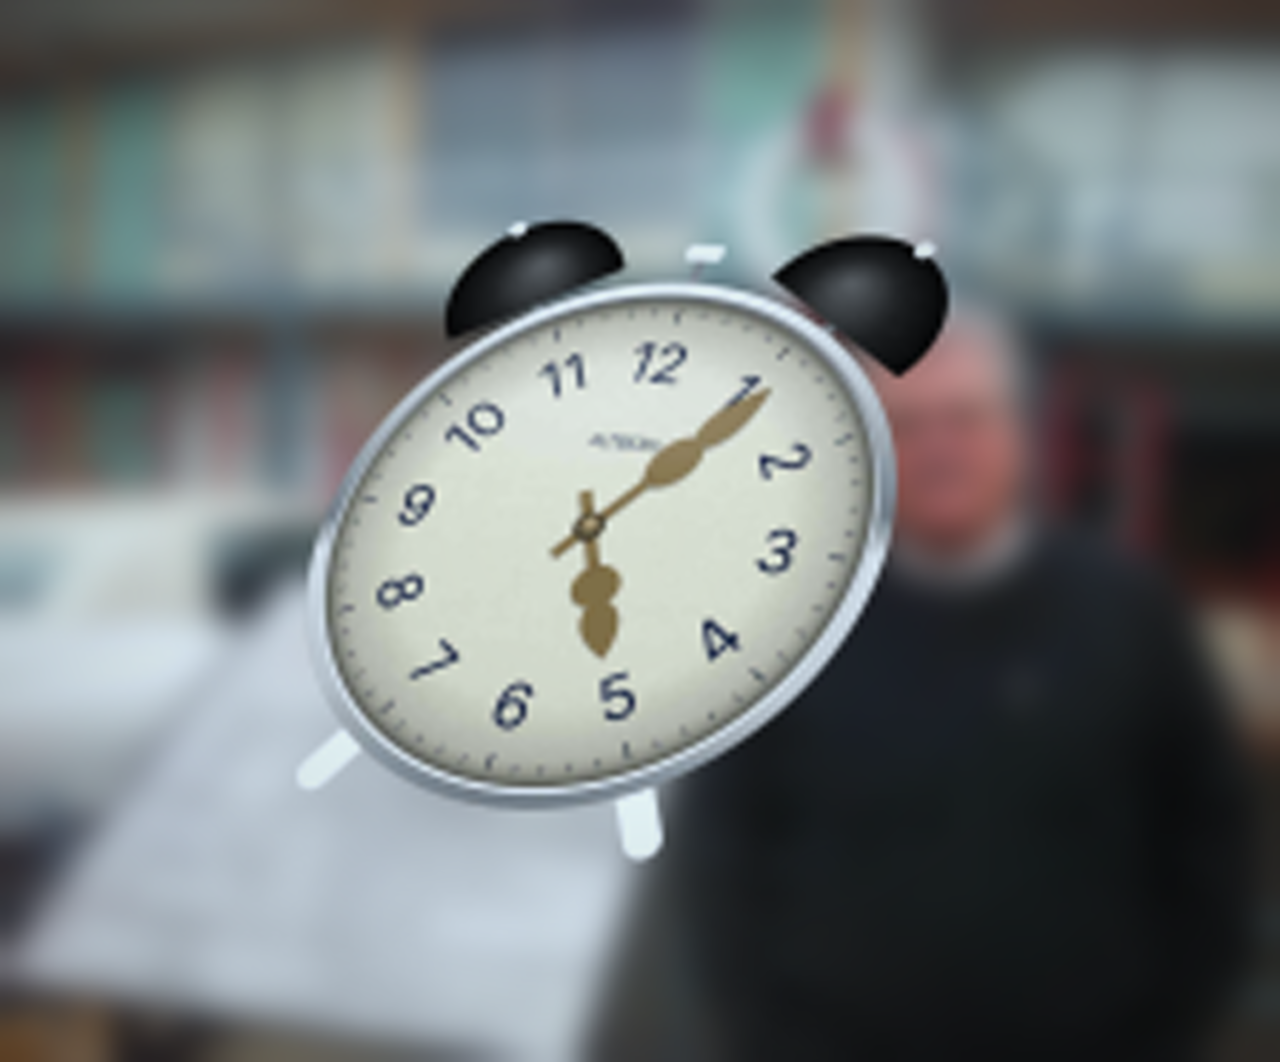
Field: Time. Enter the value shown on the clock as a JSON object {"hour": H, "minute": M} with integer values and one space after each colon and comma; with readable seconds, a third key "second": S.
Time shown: {"hour": 5, "minute": 6}
